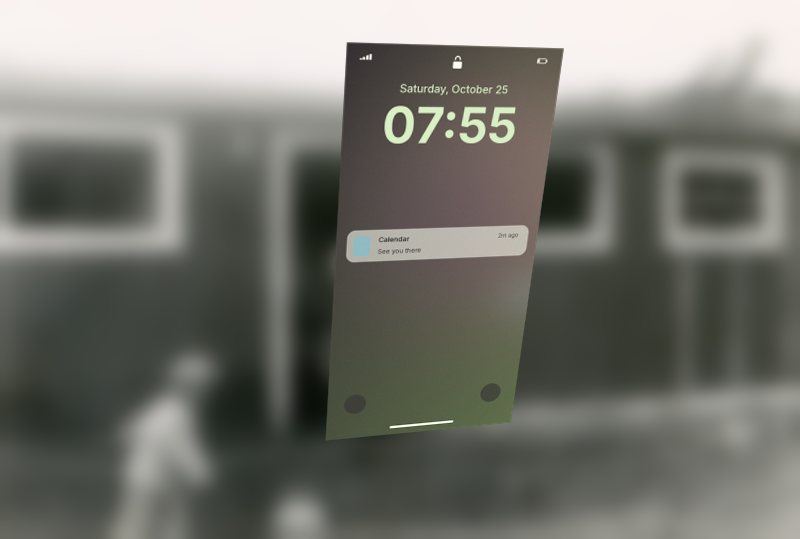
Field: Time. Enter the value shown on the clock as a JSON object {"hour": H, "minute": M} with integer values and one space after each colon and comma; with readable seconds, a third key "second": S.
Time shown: {"hour": 7, "minute": 55}
